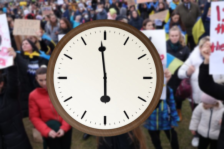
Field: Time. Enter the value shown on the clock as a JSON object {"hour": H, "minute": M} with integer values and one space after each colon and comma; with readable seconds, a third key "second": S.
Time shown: {"hour": 5, "minute": 59}
